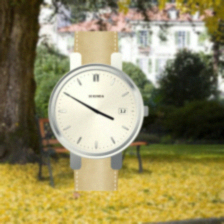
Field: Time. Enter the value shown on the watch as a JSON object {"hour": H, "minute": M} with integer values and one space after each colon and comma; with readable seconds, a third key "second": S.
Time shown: {"hour": 3, "minute": 50}
